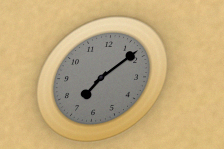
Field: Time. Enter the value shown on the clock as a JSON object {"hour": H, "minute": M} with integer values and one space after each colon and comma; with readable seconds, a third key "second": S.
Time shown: {"hour": 7, "minute": 8}
